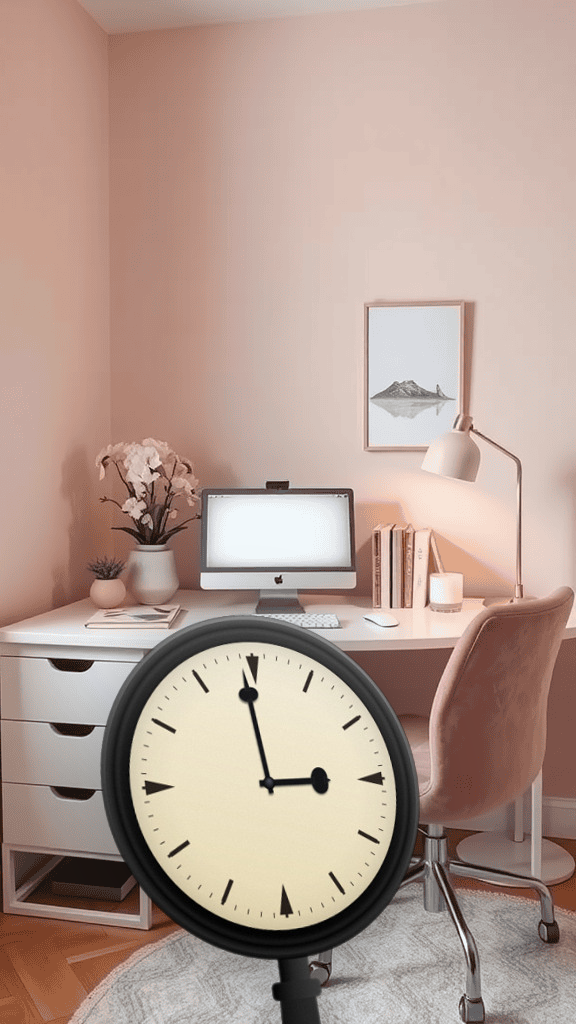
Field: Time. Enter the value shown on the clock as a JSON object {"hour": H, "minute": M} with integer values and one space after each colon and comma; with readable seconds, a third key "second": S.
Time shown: {"hour": 2, "minute": 59}
